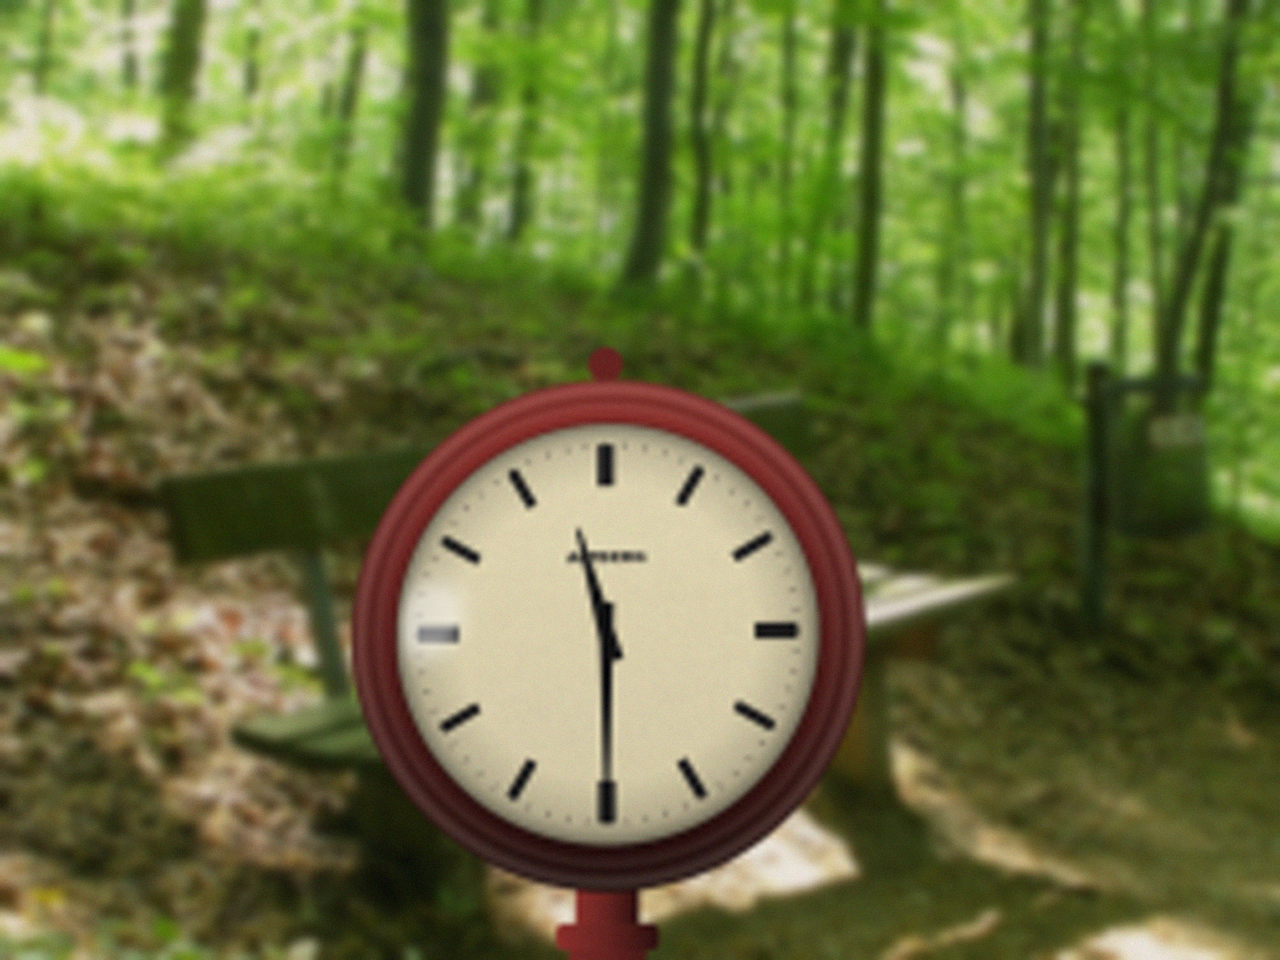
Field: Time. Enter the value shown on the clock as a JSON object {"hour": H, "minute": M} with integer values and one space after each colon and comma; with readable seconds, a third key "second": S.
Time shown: {"hour": 11, "minute": 30}
